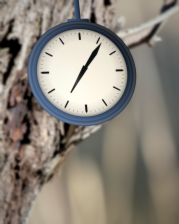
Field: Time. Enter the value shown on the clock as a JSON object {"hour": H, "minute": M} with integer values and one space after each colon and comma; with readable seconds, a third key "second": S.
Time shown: {"hour": 7, "minute": 6}
